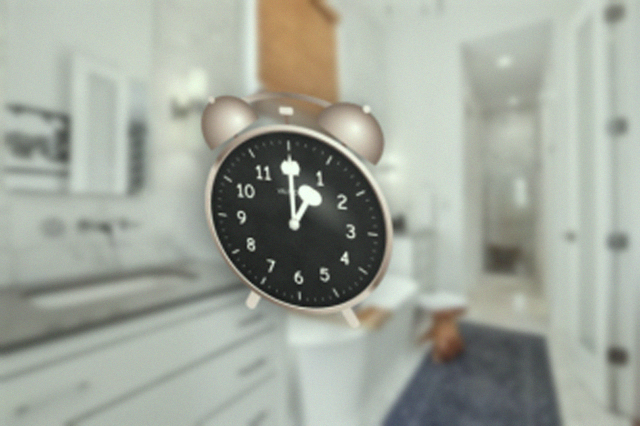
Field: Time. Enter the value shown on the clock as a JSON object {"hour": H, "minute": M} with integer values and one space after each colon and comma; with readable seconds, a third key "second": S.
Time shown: {"hour": 1, "minute": 0}
